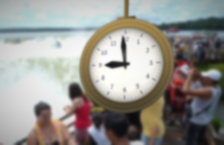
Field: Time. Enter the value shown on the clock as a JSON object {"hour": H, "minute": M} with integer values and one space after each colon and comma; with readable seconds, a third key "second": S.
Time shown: {"hour": 8, "minute": 59}
